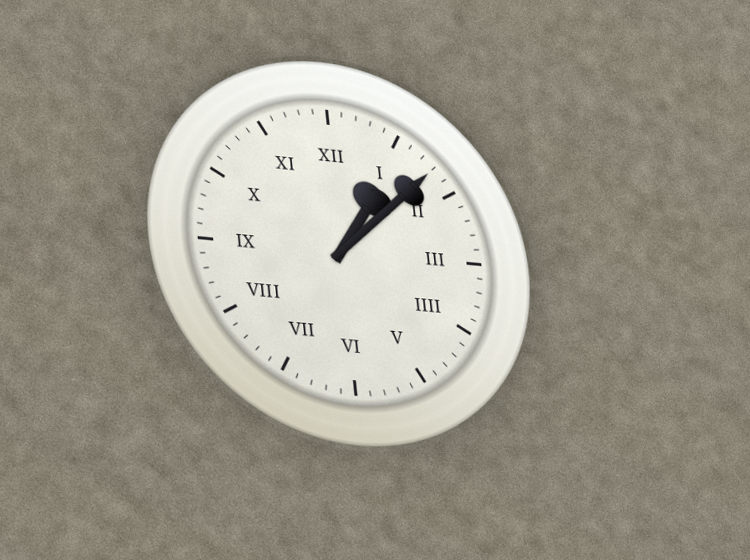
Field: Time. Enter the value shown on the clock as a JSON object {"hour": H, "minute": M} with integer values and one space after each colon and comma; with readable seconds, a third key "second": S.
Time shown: {"hour": 1, "minute": 8}
